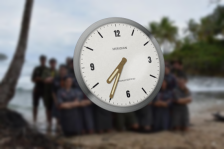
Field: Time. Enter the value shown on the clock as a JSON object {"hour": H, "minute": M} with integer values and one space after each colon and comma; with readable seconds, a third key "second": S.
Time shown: {"hour": 7, "minute": 35}
